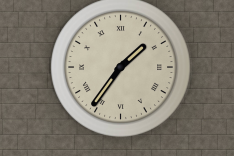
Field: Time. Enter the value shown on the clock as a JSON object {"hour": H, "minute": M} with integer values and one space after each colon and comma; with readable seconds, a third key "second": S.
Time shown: {"hour": 1, "minute": 36}
